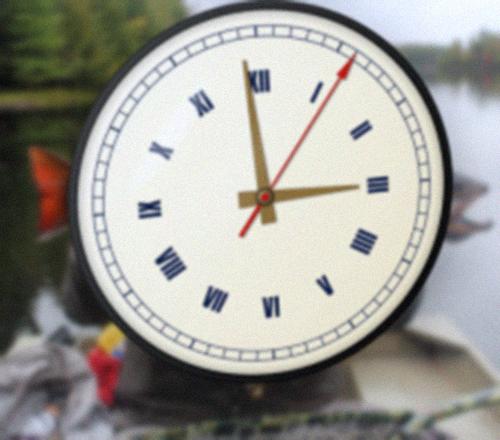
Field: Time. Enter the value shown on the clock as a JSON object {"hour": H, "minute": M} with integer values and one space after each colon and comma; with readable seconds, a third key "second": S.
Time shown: {"hour": 2, "minute": 59, "second": 6}
